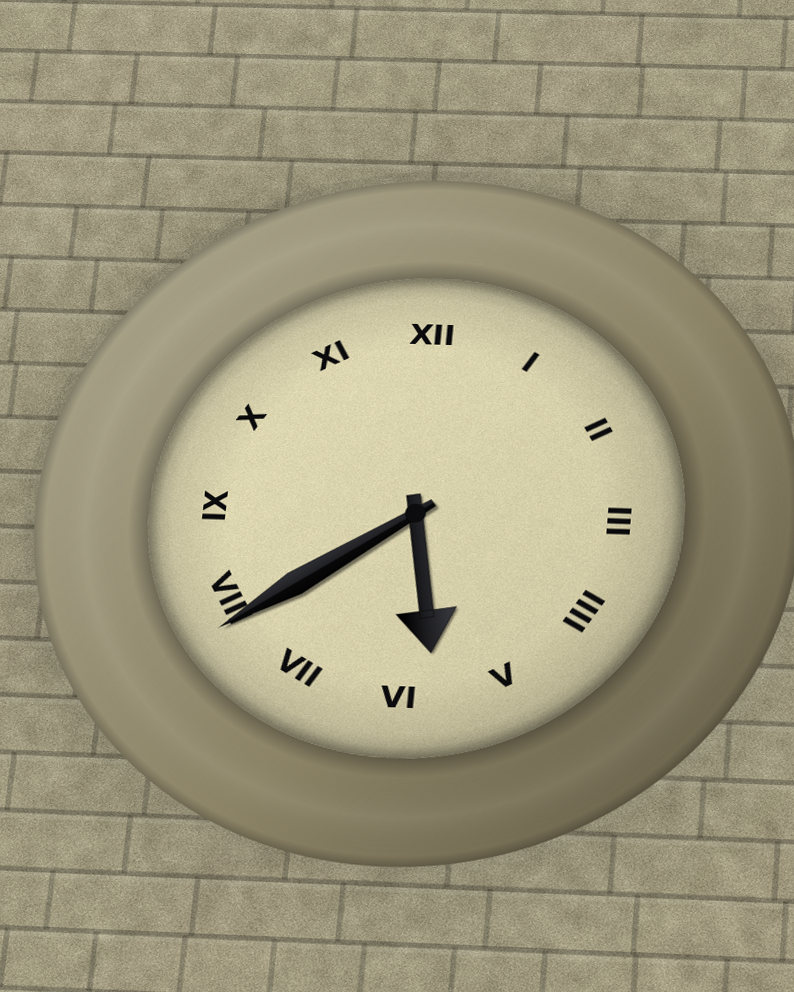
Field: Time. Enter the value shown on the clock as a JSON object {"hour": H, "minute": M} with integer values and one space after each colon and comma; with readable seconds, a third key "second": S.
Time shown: {"hour": 5, "minute": 39}
